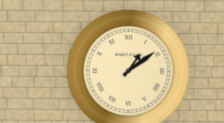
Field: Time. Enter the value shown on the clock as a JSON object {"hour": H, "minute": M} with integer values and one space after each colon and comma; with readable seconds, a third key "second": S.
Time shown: {"hour": 1, "minute": 9}
